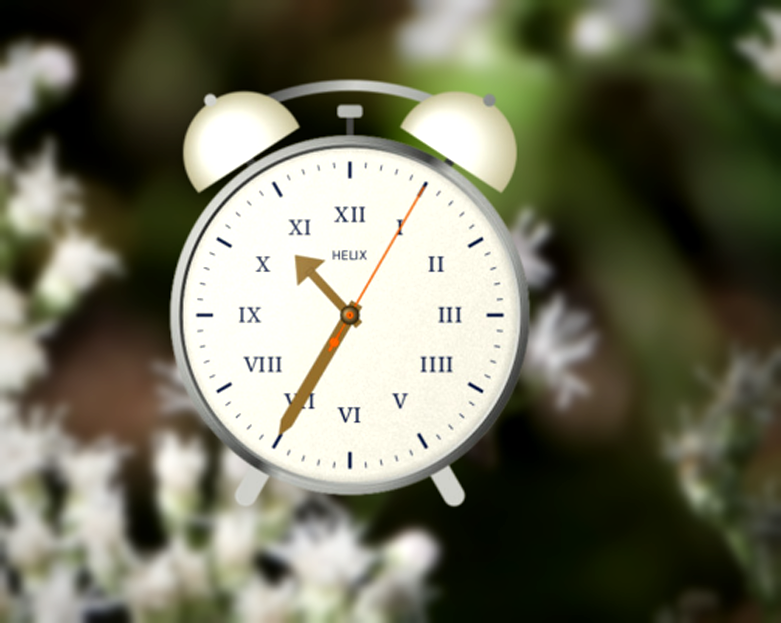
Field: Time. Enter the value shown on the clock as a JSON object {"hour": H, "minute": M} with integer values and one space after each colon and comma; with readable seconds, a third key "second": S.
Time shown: {"hour": 10, "minute": 35, "second": 5}
